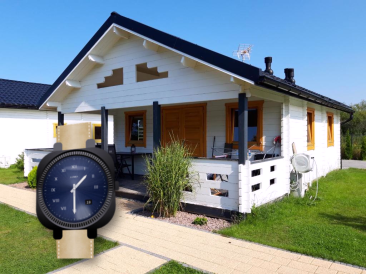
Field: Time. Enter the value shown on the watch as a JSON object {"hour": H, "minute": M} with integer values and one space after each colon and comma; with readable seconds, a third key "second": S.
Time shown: {"hour": 1, "minute": 30}
